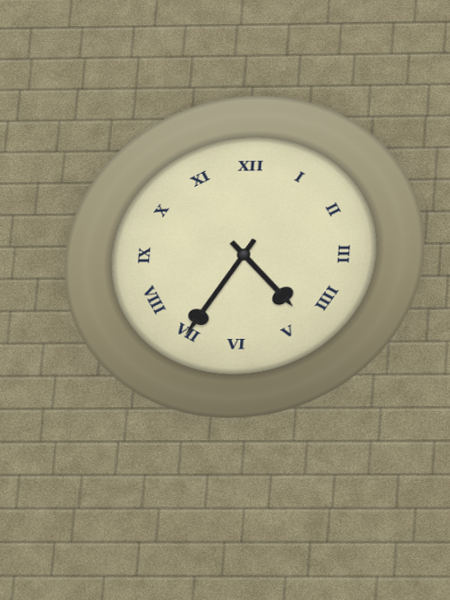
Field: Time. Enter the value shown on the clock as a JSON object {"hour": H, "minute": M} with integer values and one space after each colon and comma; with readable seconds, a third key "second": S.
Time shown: {"hour": 4, "minute": 35}
